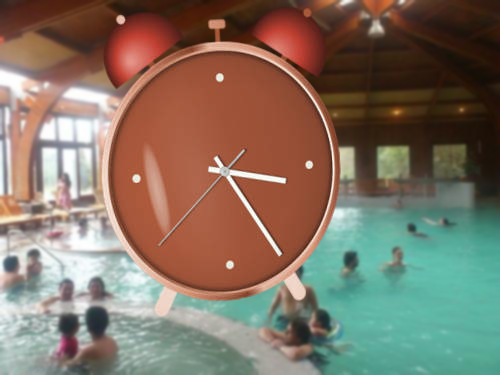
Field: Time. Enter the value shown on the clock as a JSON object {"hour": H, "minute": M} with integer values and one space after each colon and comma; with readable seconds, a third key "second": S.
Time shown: {"hour": 3, "minute": 24, "second": 38}
